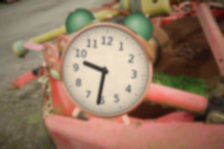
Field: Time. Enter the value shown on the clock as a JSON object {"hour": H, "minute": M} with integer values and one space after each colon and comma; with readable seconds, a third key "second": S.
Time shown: {"hour": 9, "minute": 31}
